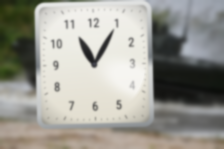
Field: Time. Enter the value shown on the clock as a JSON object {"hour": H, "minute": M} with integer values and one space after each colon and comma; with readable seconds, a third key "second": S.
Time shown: {"hour": 11, "minute": 5}
